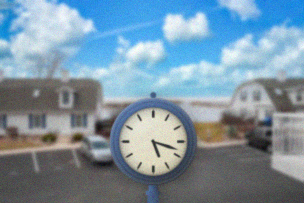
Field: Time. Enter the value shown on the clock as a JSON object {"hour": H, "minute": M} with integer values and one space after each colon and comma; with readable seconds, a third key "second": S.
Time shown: {"hour": 5, "minute": 18}
